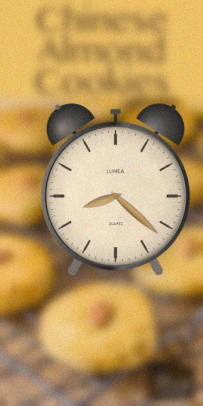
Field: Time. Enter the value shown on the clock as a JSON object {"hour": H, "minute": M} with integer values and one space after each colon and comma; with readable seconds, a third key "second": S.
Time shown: {"hour": 8, "minute": 22}
